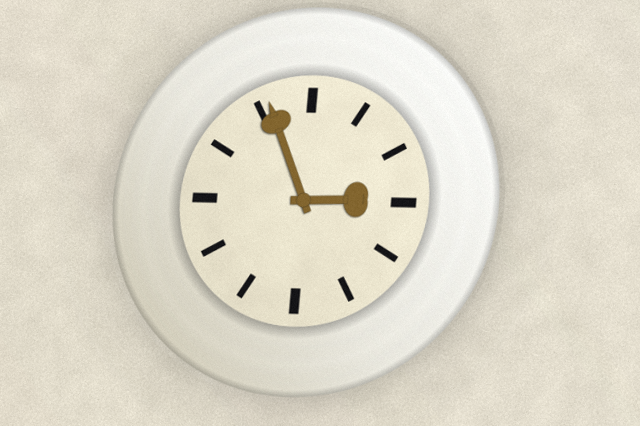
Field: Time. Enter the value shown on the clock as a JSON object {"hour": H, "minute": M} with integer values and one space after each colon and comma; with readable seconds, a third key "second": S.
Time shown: {"hour": 2, "minute": 56}
